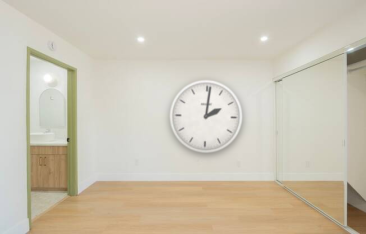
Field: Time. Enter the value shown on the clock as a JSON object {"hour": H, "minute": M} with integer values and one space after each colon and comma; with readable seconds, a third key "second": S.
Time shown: {"hour": 2, "minute": 1}
